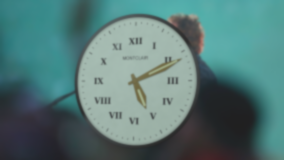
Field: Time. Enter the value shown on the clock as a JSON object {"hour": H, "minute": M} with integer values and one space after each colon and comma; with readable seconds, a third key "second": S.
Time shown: {"hour": 5, "minute": 11}
